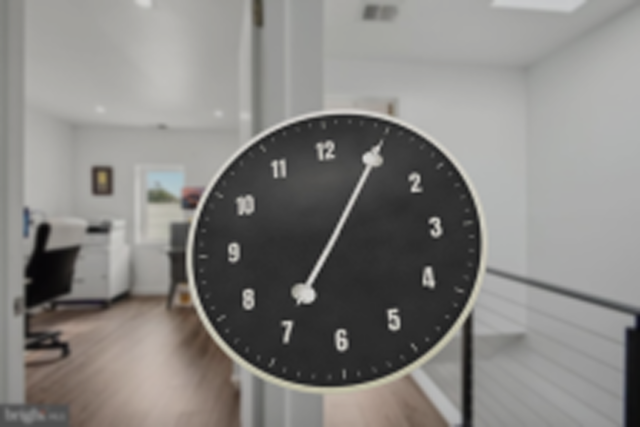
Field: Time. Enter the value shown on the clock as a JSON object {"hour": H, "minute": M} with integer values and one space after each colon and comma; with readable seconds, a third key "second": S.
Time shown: {"hour": 7, "minute": 5}
